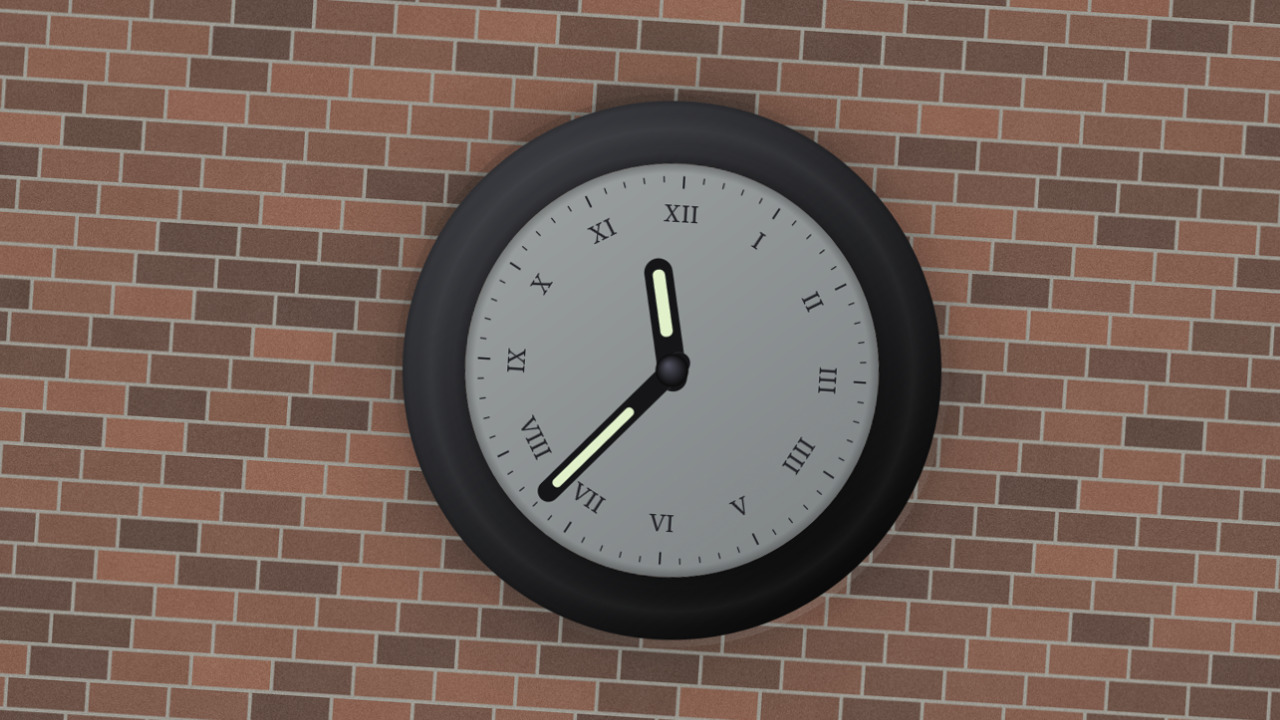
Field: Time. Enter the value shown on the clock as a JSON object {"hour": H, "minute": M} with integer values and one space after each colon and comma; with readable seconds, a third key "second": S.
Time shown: {"hour": 11, "minute": 37}
